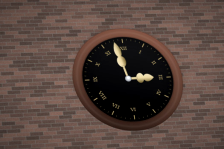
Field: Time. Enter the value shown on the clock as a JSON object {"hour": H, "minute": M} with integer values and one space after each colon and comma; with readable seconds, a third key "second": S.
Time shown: {"hour": 2, "minute": 58}
